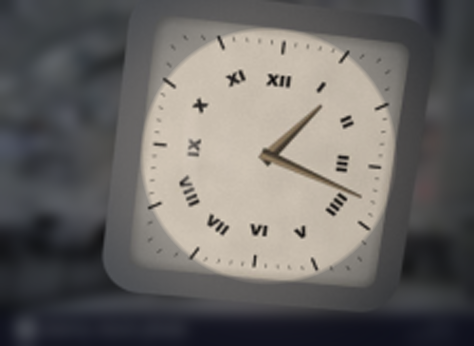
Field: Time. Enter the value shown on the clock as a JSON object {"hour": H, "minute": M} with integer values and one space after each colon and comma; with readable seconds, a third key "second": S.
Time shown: {"hour": 1, "minute": 18}
